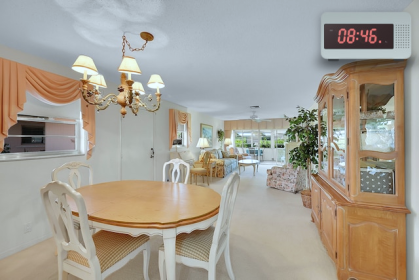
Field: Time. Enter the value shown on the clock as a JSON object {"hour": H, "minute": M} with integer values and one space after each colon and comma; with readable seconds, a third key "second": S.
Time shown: {"hour": 8, "minute": 46}
